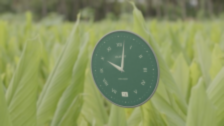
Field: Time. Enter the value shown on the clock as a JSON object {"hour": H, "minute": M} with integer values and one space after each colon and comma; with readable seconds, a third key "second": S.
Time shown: {"hour": 10, "minute": 2}
